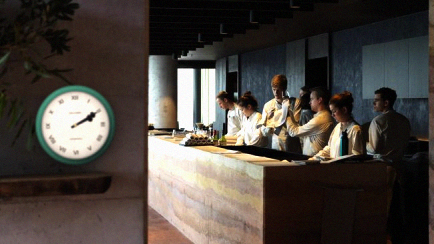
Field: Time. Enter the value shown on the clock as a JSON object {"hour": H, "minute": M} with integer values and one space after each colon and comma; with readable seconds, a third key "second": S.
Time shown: {"hour": 2, "minute": 10}
